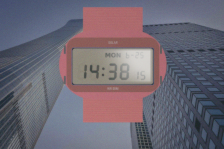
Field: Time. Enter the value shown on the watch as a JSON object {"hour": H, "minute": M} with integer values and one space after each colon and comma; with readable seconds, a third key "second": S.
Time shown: {"hour": 14, "minute": 38, "second": 15}
